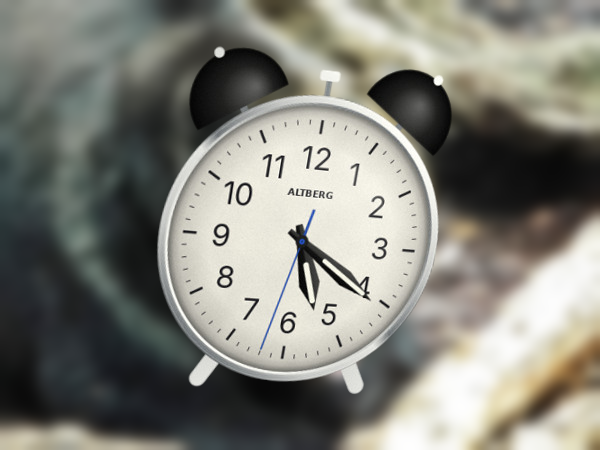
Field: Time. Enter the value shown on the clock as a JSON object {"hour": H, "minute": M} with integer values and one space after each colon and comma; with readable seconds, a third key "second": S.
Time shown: {"hour": 5, "minute": 20, "second": 32}
